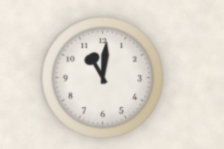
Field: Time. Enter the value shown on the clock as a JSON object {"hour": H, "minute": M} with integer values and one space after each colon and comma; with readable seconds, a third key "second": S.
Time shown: {"hour": 11, "minute": 1}
